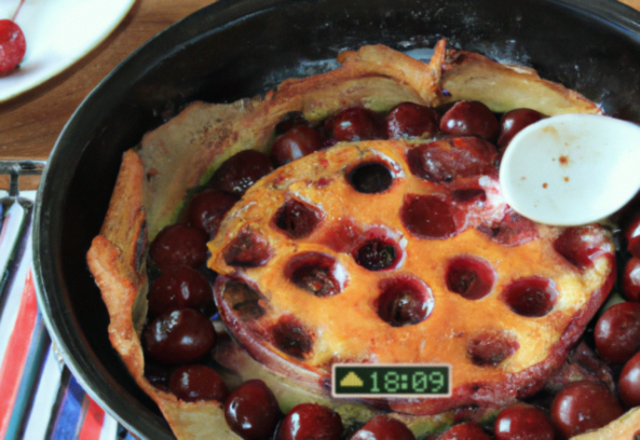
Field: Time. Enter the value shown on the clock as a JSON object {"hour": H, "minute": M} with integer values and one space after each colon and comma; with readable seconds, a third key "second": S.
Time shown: {"hour": 18, "minute": 9}
